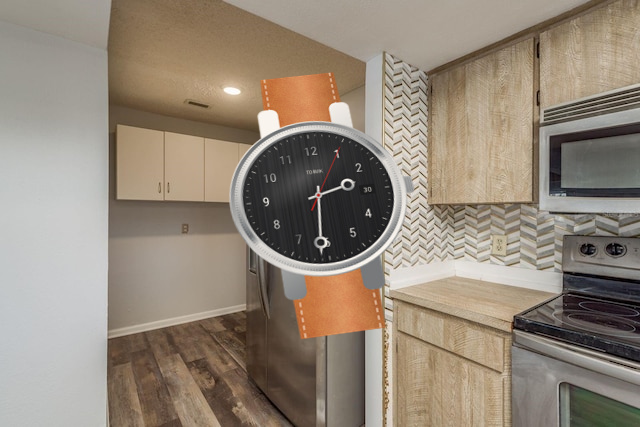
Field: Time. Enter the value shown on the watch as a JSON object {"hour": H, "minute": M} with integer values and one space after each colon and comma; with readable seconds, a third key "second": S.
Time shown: {"hour": 2, "minute": 31, "second": 5}
